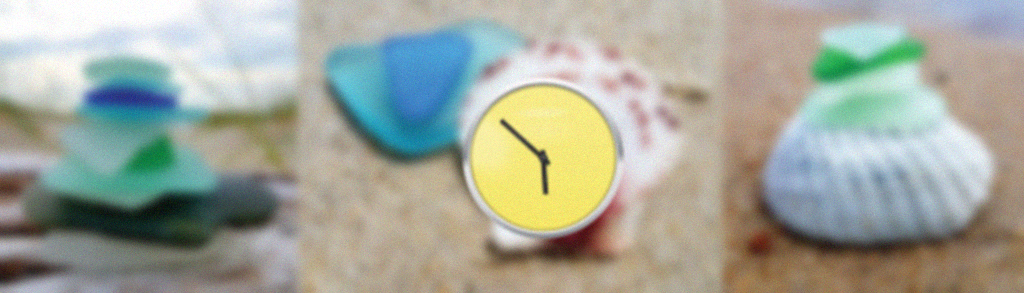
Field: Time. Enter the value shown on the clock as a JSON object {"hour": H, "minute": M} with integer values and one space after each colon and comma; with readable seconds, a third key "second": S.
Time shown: {"hour": 5, "minute": 52}
